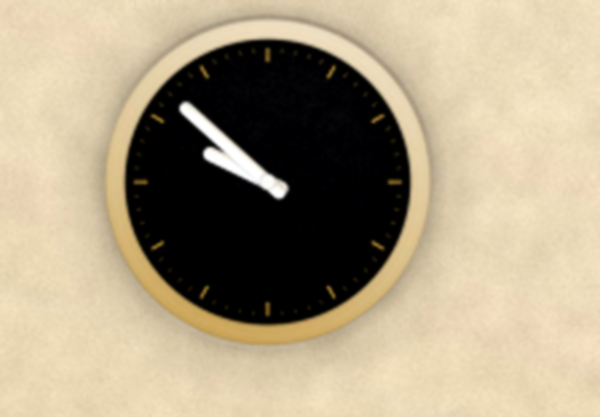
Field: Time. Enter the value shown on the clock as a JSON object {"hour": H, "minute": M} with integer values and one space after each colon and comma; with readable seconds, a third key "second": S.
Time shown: {"hour": 9, "minute": 52}
